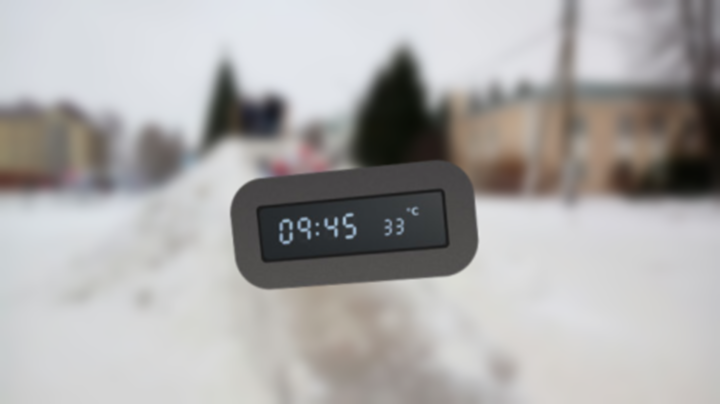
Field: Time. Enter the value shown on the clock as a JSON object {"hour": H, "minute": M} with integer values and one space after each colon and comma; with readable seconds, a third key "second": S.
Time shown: {"hour": 9, "minute": 45}
